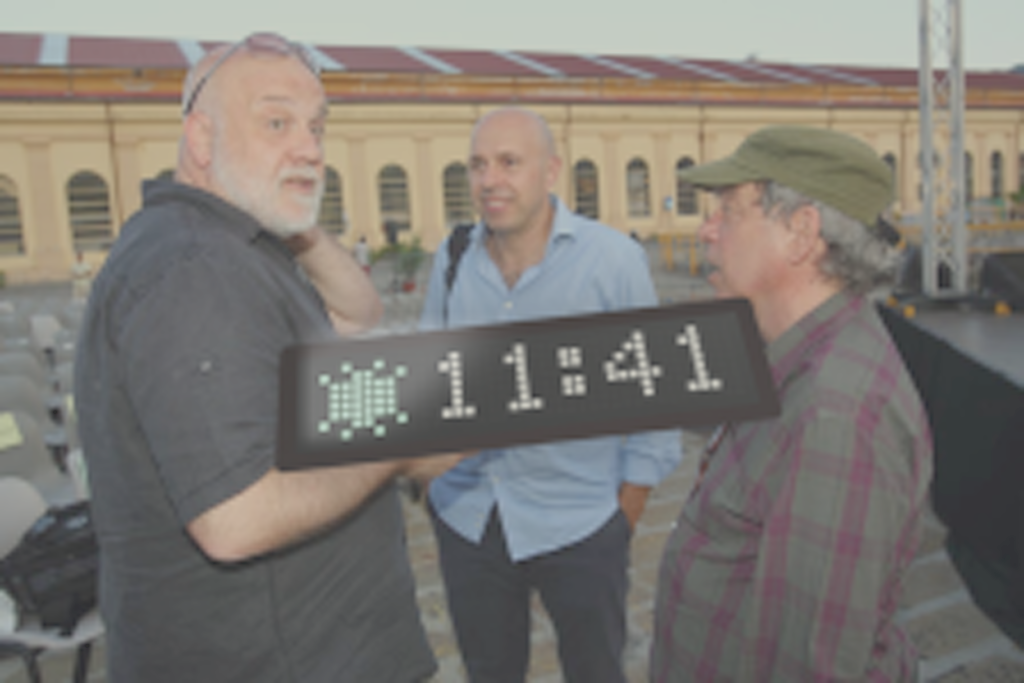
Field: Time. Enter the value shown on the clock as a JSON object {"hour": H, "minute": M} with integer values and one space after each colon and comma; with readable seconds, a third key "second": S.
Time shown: {"hour": 11, "minute": 41}
